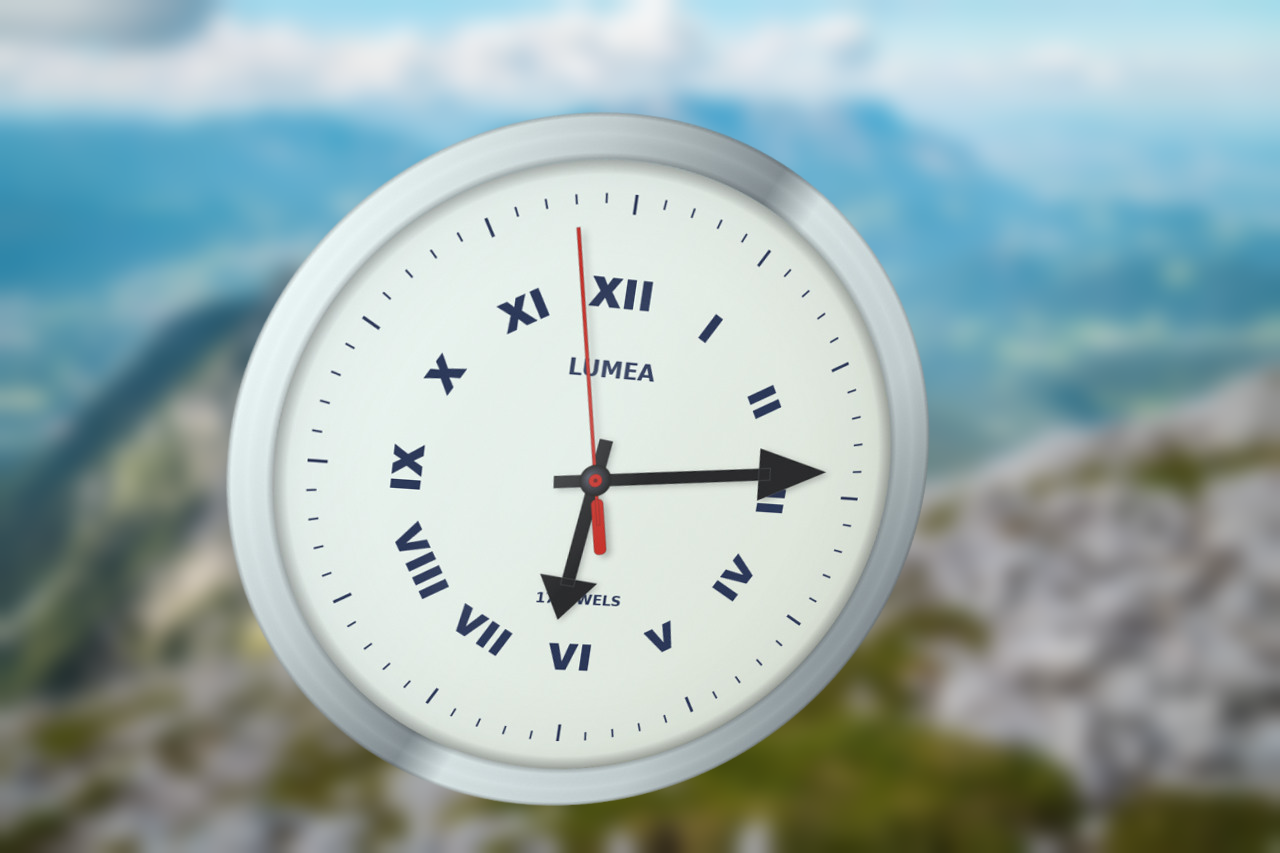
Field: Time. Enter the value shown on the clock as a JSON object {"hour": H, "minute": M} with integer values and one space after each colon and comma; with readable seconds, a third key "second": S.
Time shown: {"hour": 6, "minute": 13, "second": 58}
